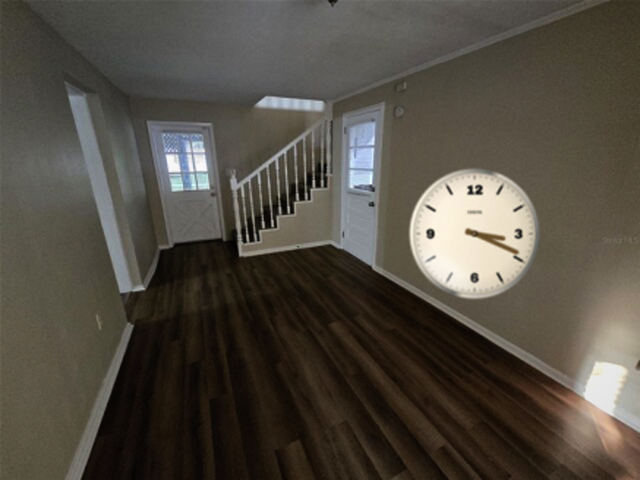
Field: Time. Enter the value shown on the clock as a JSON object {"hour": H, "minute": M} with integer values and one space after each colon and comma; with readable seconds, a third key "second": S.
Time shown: {"hour": 3, "minute": 19}
